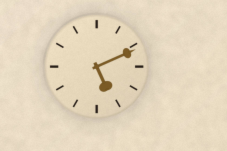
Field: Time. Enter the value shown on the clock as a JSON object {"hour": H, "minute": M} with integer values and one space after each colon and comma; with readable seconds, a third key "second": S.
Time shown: {"hour": 5, "minute": 11}
